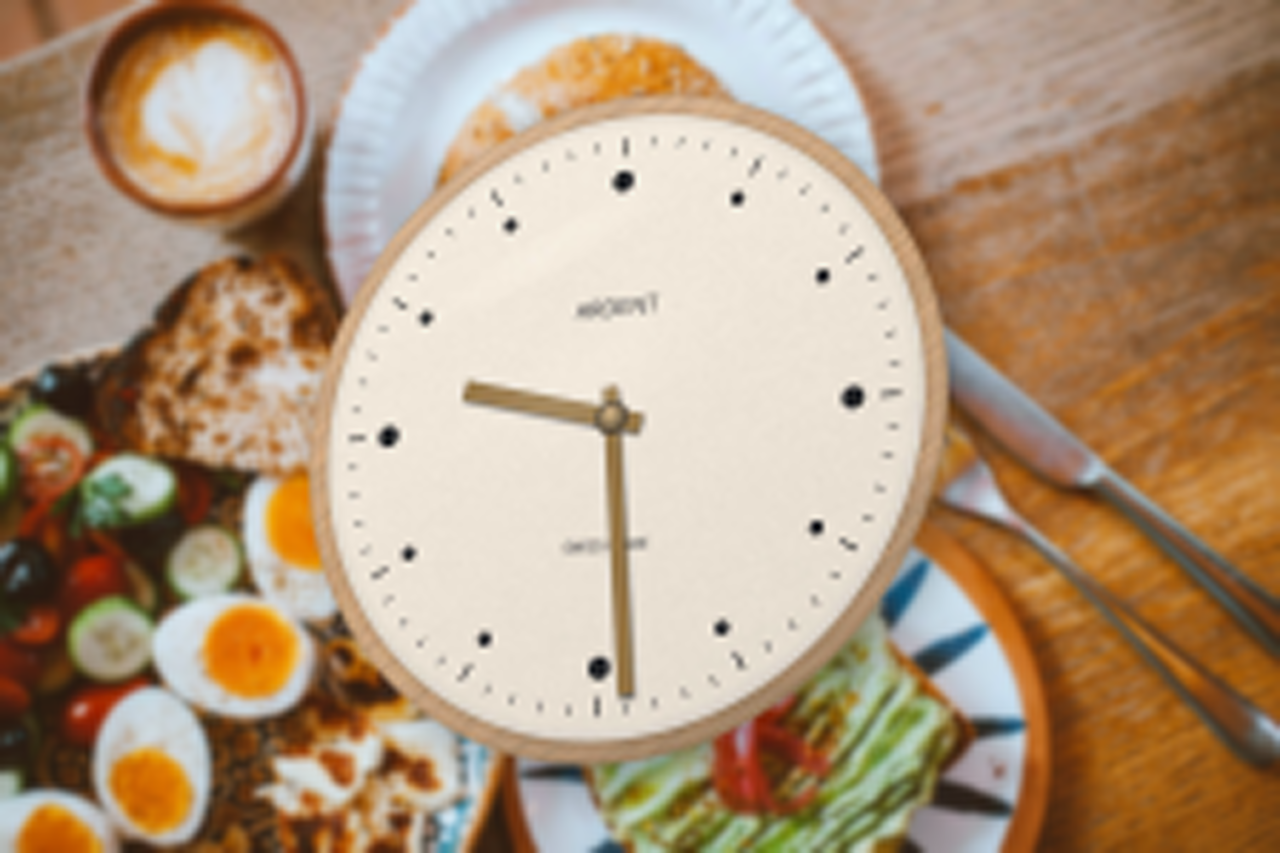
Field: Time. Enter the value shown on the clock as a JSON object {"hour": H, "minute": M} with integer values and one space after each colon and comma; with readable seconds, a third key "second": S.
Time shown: {"hour": 9, "minute": 29}
